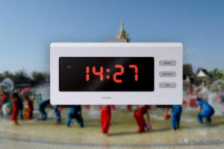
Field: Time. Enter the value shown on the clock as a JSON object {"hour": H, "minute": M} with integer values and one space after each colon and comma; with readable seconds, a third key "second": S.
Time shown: {"hour": 14, "minute": 27}
